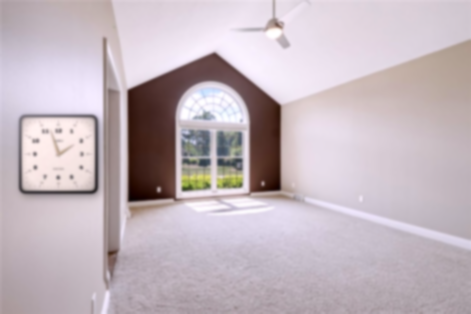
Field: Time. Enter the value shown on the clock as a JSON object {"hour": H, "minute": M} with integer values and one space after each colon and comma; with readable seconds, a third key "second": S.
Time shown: {"hour": 1, "minute": 57}
